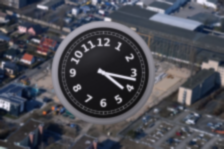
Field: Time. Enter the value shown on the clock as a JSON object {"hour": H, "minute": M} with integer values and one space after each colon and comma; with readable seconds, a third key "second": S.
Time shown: {"hour": 4, "minute": 17}
